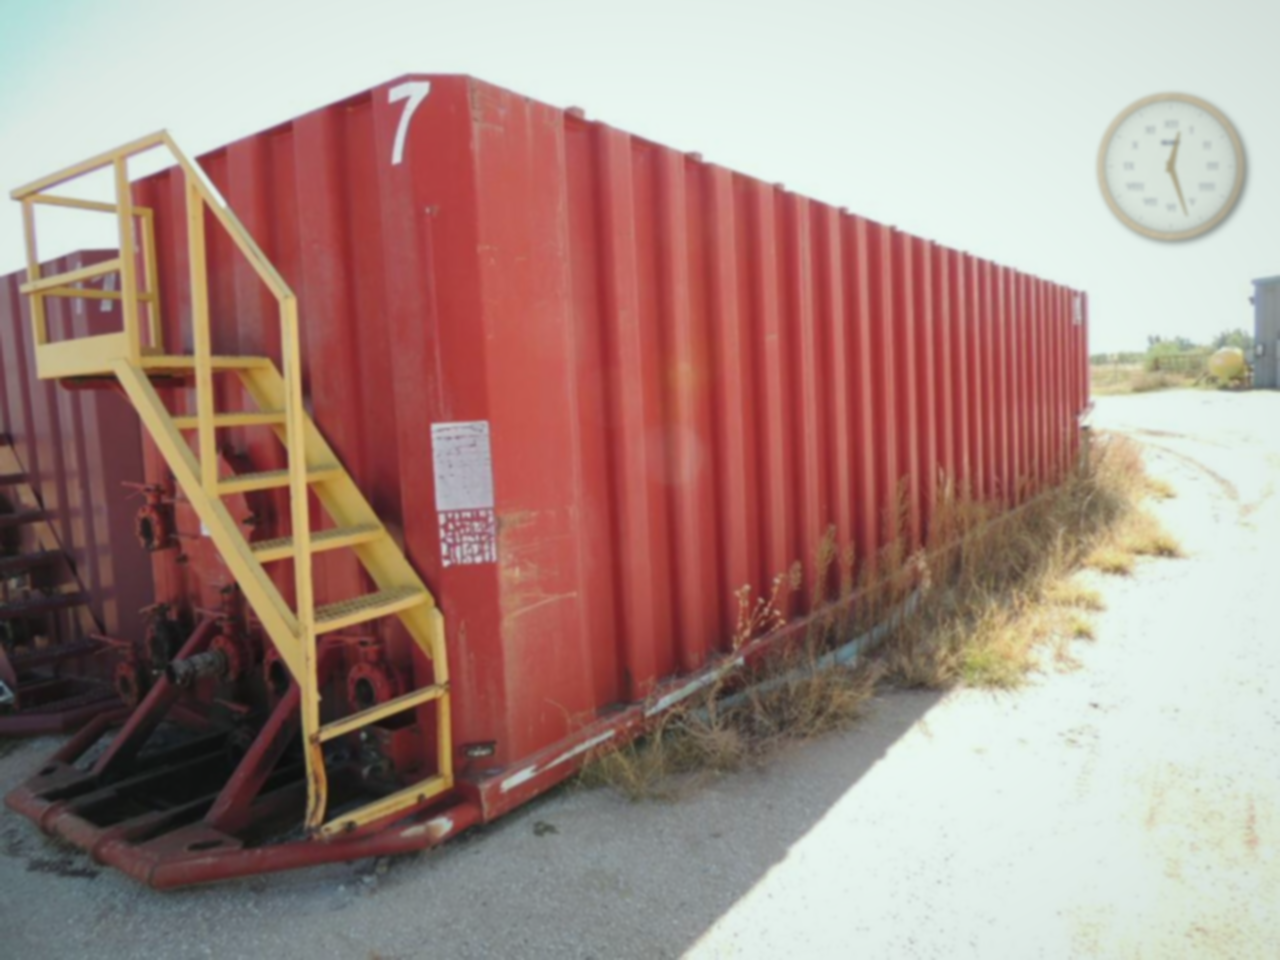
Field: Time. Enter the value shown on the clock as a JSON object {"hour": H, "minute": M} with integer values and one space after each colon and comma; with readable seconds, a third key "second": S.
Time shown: {"hour": 12, "minute": 27}
